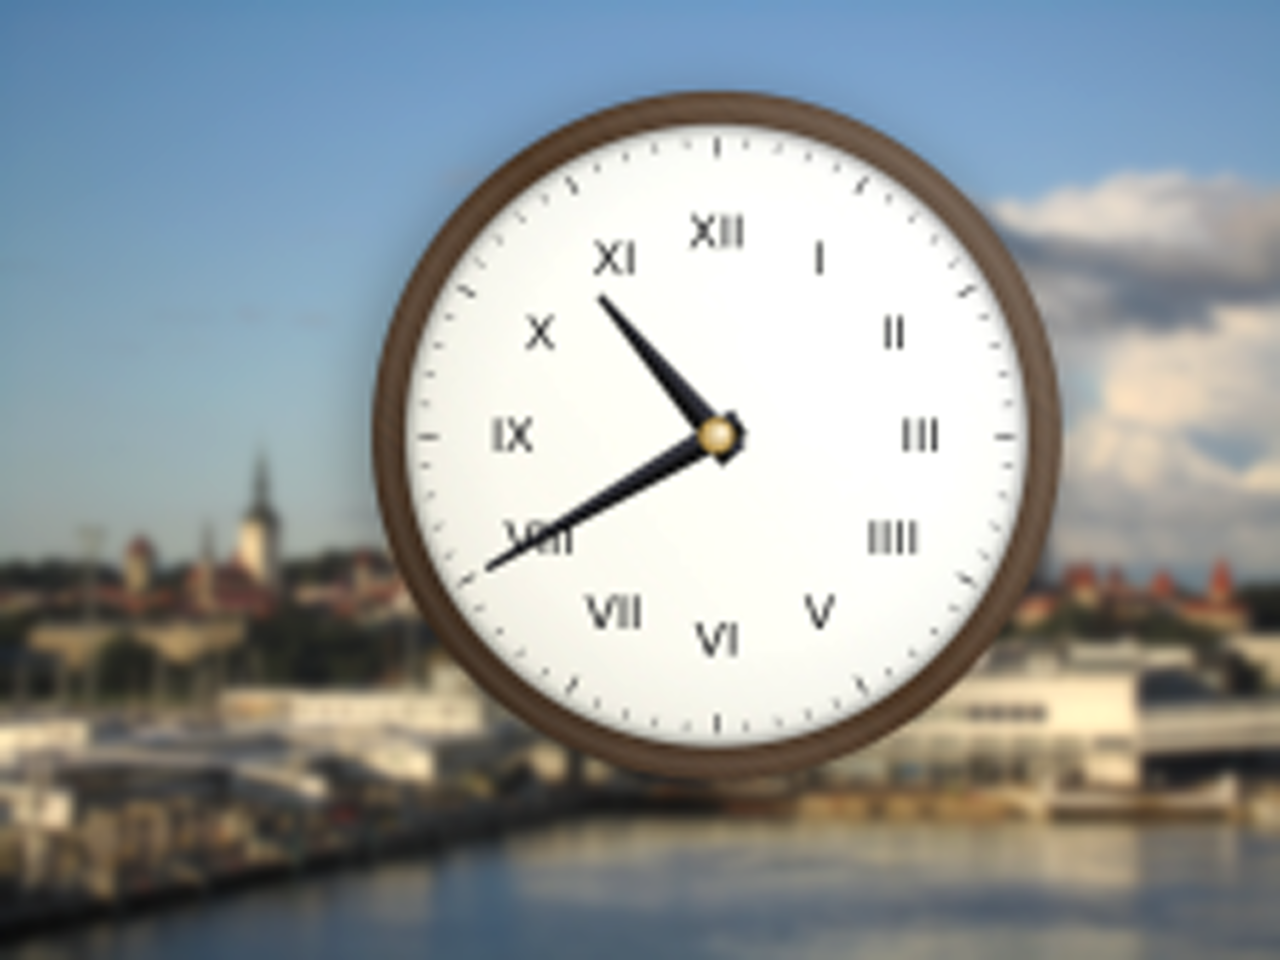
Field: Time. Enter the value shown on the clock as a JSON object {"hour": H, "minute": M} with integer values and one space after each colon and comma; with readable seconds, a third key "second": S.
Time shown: {"hour": 10, "minute": 40}
